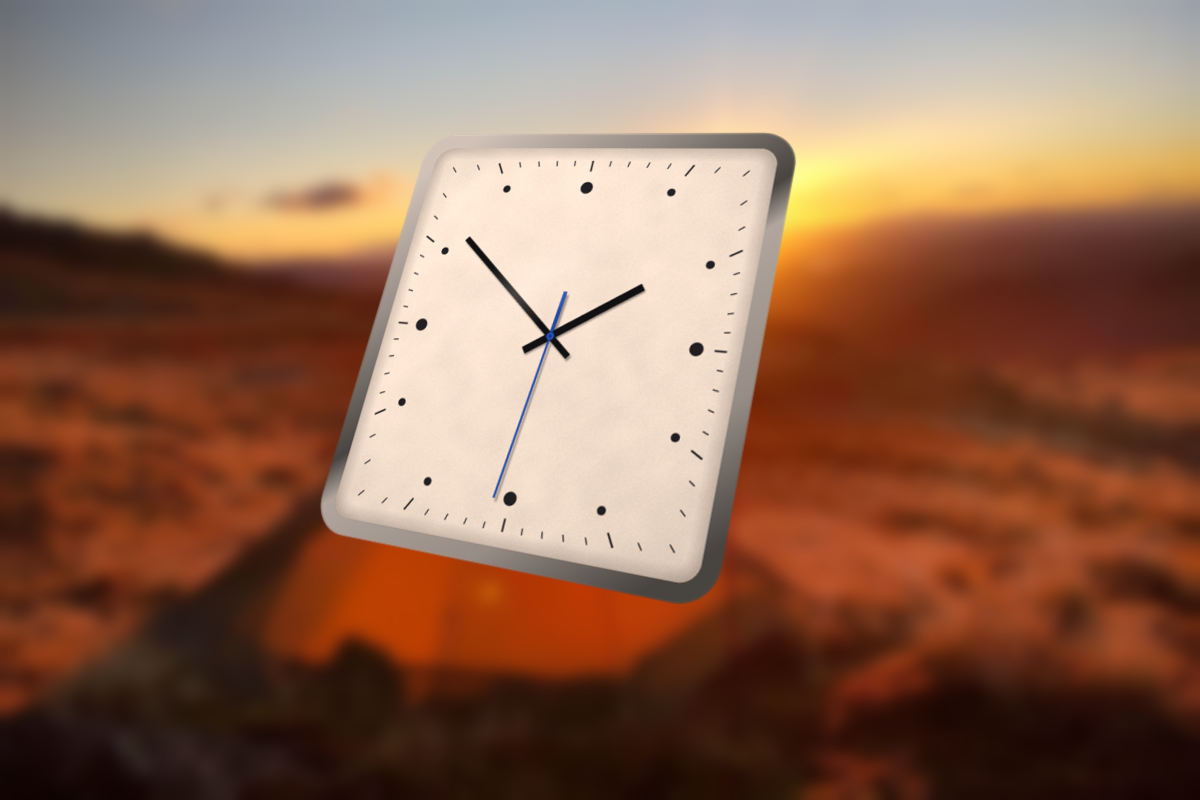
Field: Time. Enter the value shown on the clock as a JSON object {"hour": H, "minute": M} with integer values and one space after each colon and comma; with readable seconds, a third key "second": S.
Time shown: {"hour": 1, "minute": 51, "second": 31}
